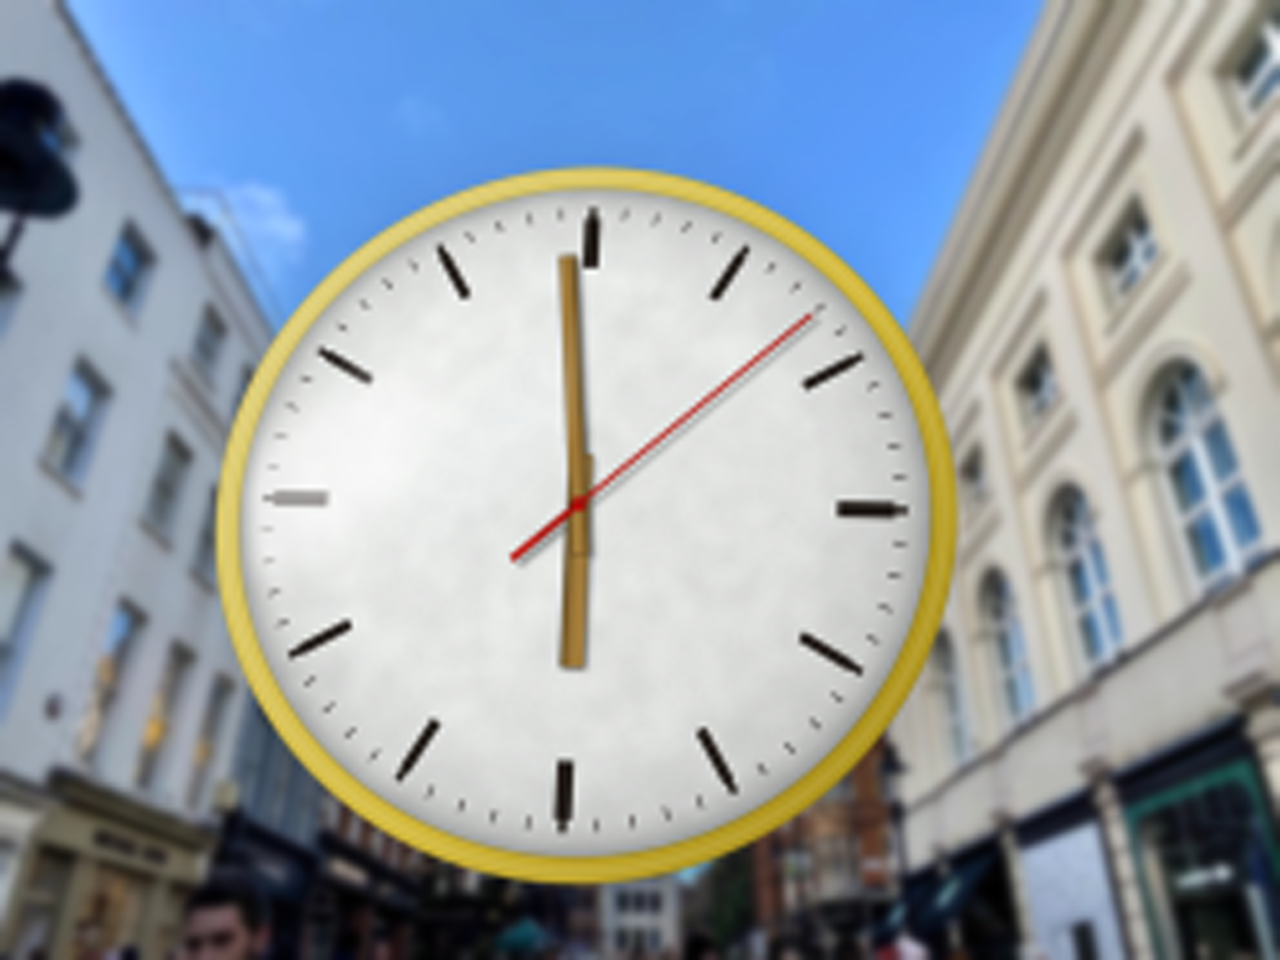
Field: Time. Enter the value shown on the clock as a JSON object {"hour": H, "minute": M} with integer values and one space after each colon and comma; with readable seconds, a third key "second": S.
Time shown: {"hour": 5, "minute": 59, "second": 8}
